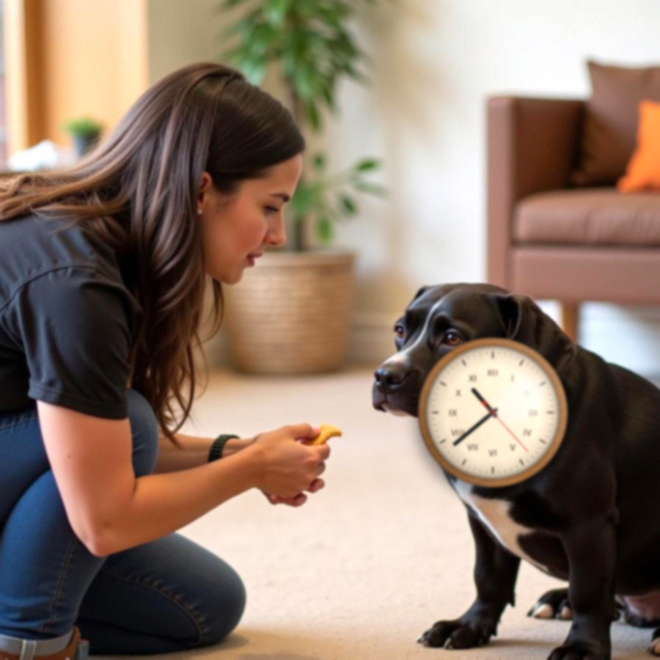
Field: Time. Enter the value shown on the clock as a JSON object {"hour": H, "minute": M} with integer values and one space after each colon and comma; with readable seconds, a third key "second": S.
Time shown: {"hour": 10, "minute": 38, "second": 23}
